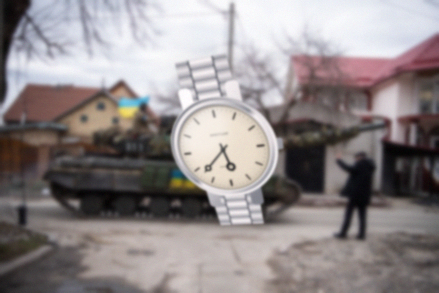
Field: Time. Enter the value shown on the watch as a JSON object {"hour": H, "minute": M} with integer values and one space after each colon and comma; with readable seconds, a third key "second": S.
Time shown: {"hour": 5, "minute": 38}
